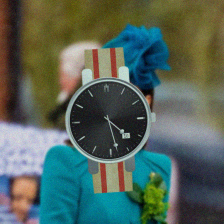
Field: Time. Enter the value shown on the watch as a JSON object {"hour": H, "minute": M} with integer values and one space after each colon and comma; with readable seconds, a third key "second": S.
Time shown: {"hour": 4, "minute": 28}
